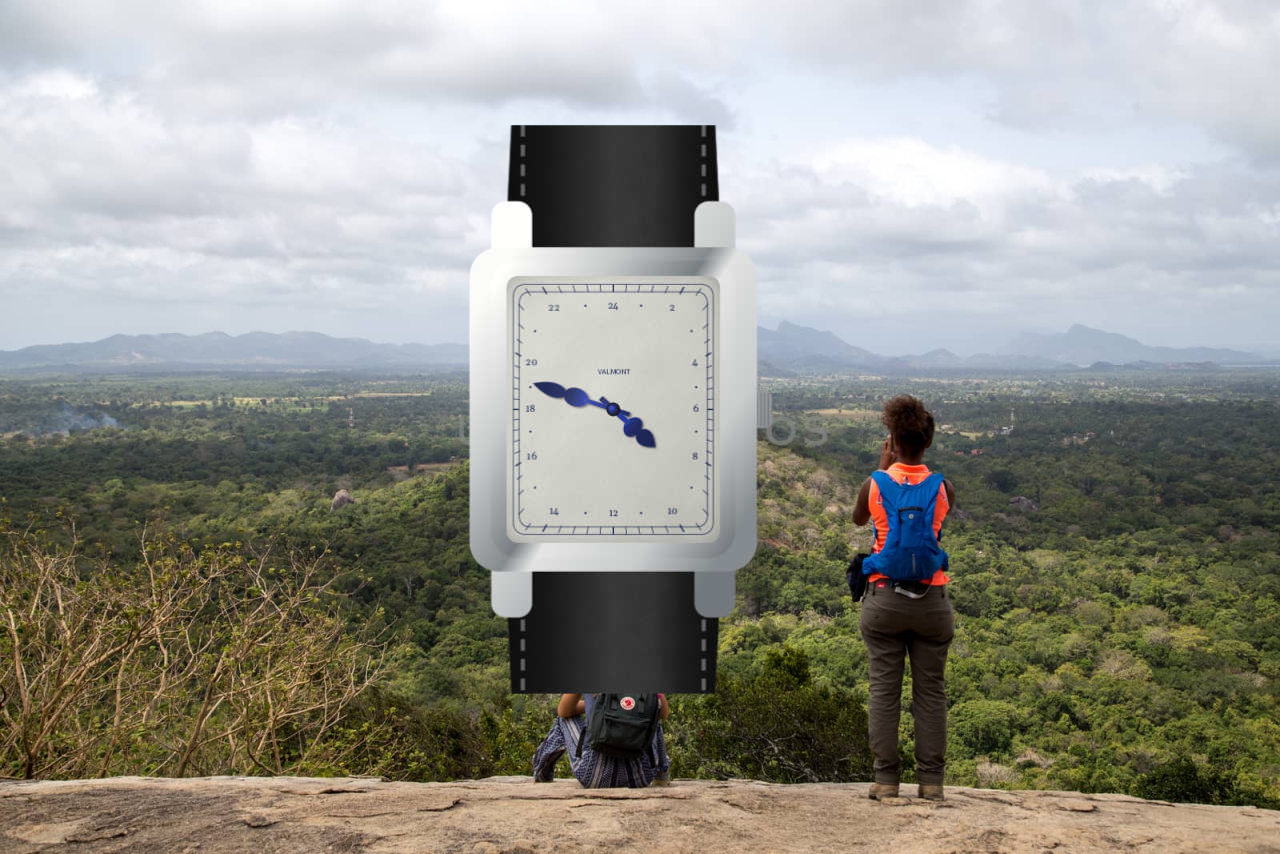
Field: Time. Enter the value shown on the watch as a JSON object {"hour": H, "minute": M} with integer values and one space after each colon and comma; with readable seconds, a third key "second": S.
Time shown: {"hour": 8, "minute": 48}
